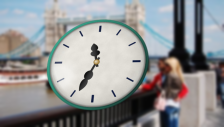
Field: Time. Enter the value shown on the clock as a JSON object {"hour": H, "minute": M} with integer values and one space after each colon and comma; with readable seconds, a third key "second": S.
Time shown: {"hour": 11, "minute": 34}
